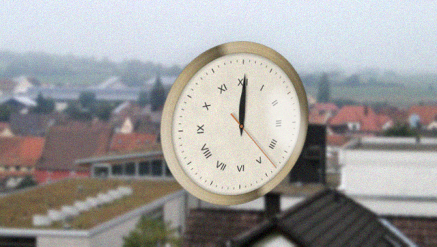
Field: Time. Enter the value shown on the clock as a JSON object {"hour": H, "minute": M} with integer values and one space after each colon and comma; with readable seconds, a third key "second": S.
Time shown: {"hour": 12, "minute": 0, "second": 23}
